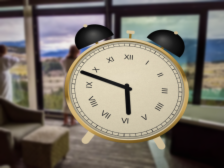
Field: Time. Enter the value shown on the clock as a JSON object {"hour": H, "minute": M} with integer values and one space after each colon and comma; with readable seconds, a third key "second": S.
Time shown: {"hour": 5, "minute": 48}
